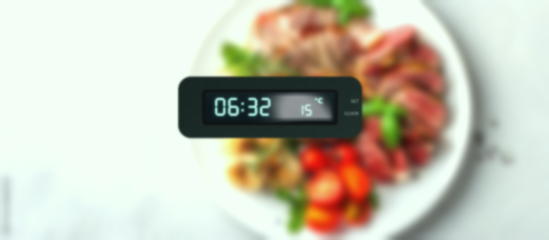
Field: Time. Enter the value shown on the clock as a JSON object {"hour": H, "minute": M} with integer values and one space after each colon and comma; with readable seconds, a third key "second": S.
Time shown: {"hour": 6, "minute": 32}
